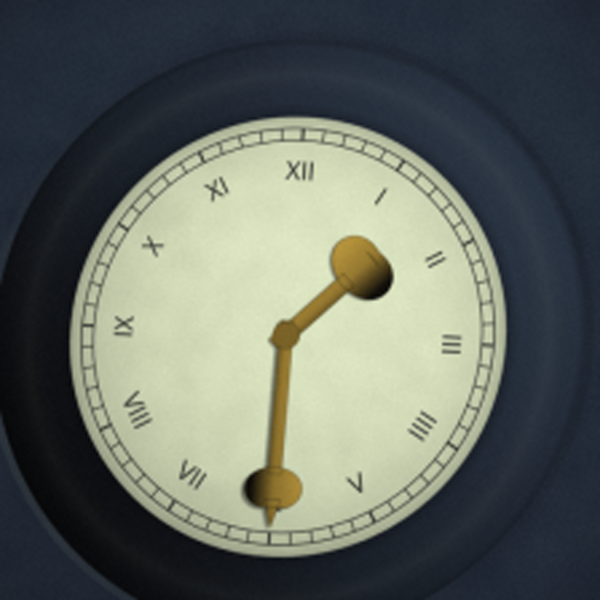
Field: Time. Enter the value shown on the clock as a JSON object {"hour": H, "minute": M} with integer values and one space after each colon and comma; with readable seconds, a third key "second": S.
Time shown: {"hour": 1, "minute": 30}
